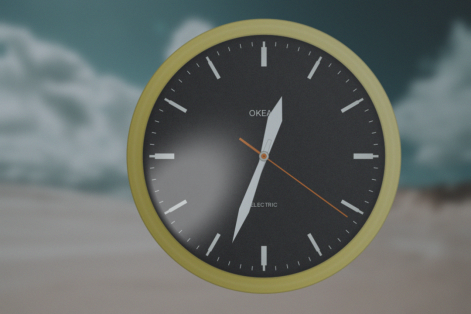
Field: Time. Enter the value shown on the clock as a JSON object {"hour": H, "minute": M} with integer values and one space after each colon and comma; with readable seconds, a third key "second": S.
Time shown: {"hour": 12, "minute": 33, "second": 21}
